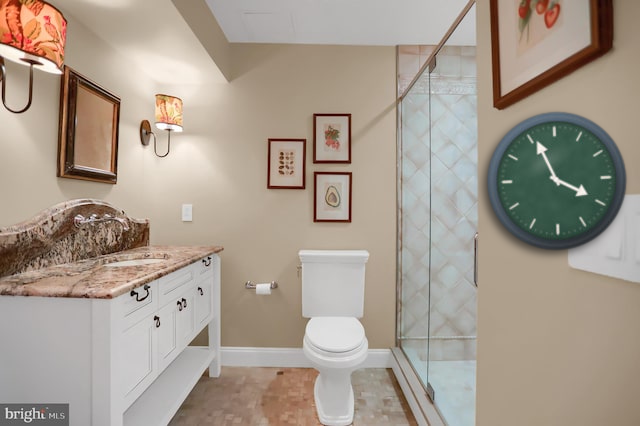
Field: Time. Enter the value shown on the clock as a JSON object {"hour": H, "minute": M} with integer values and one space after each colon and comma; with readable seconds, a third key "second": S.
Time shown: {"hour": 3, "minute": 56}
